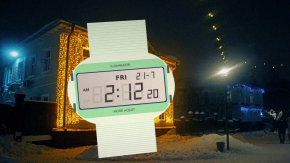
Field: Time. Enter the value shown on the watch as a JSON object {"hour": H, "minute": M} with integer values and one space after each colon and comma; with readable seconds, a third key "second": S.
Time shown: {"hour": 2, "minute": 12, "second": 20}
